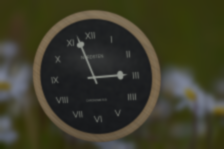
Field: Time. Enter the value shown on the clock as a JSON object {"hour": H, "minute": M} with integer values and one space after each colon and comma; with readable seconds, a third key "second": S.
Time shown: {"hour": 2, "minute": 57}
